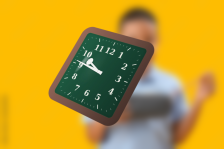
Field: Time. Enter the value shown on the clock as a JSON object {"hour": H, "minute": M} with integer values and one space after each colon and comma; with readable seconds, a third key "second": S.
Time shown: {"hour": 9, "minute": 46}
